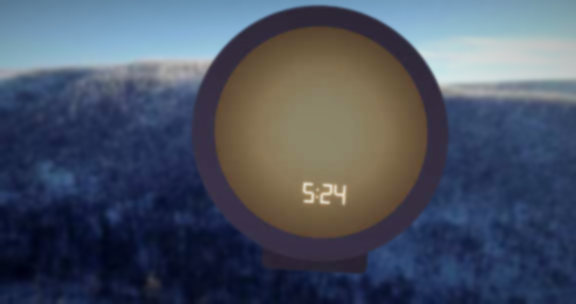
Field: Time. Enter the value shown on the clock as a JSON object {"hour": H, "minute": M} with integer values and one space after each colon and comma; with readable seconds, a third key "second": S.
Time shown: {"hour": 5, "minute": 24}
